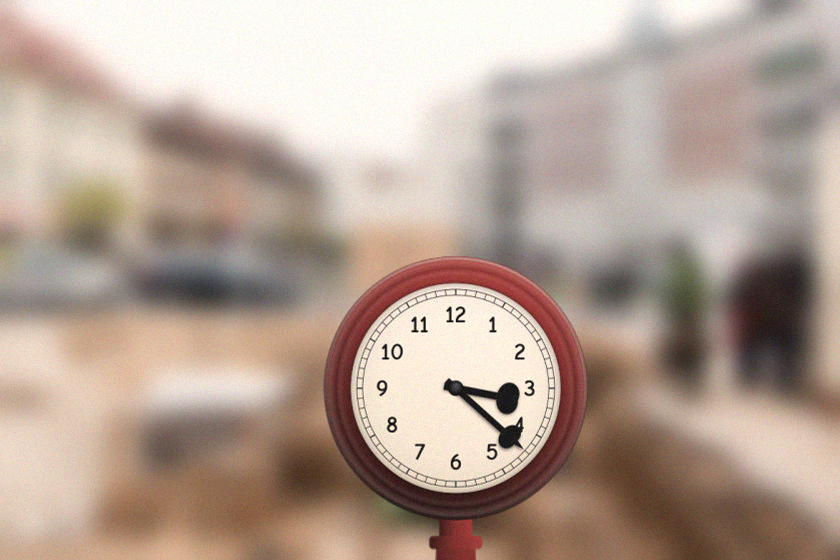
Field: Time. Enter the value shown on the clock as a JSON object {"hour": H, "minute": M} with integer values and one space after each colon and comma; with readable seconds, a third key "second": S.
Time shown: {"hour": 3, "minute": 22}
